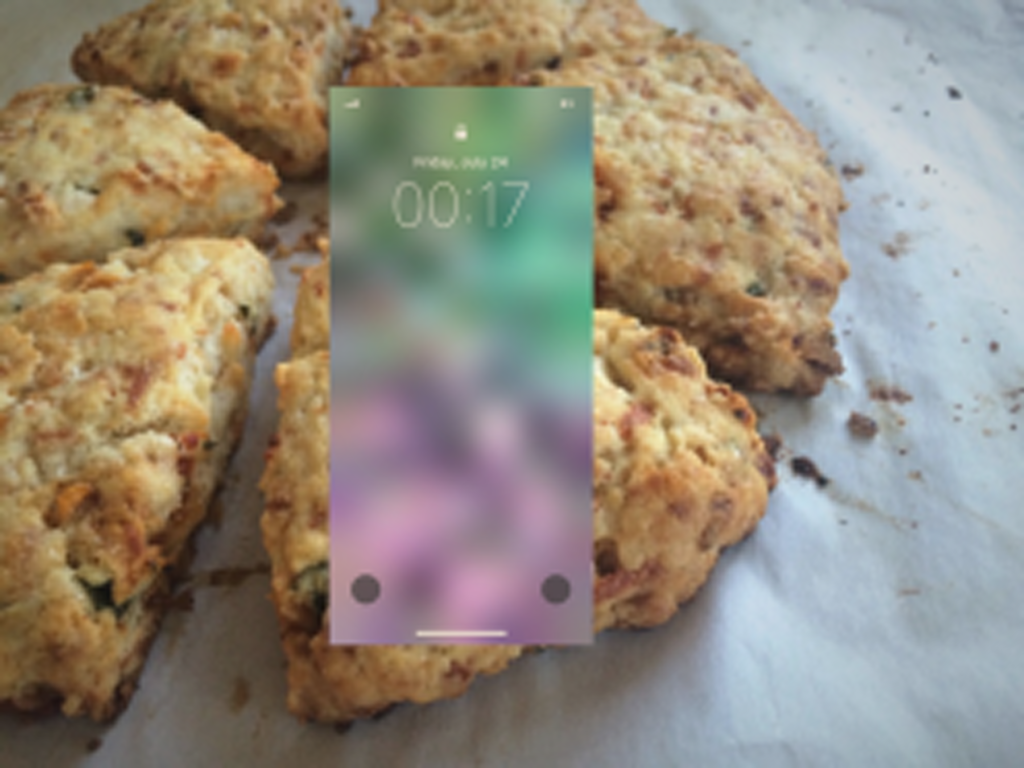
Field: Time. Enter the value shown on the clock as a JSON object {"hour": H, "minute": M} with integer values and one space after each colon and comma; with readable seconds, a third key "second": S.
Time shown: {"hour": 0, "minute": 17}
